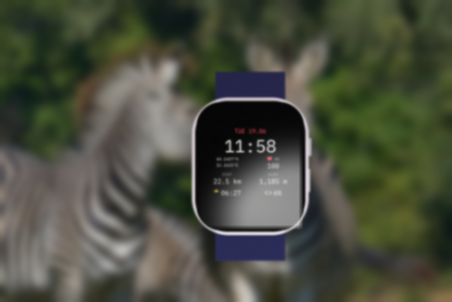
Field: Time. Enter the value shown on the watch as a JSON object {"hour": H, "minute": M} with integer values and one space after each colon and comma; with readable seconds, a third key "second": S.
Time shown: {"hour": 11, "minute": 58}
